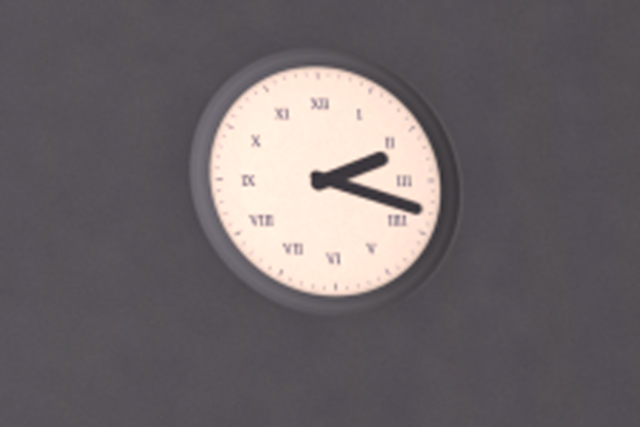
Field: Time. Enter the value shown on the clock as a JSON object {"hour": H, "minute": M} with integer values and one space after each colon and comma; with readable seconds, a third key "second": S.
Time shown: {"hour": 2, "minute": 18}
